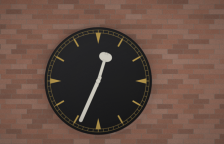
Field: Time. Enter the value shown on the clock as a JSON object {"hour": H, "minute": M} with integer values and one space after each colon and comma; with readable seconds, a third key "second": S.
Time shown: {"hour": 12, "minute": 34}
